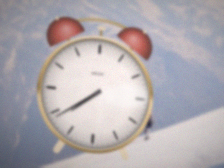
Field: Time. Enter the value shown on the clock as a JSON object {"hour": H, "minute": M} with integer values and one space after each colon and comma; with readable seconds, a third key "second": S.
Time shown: {"hour": 7, "minute": 39}
